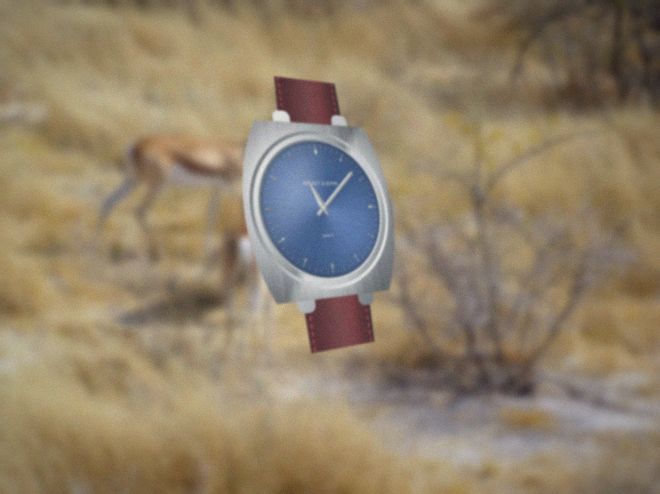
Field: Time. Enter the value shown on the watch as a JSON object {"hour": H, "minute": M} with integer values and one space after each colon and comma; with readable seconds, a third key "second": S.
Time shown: {"hour": 11, "minute": 8}
